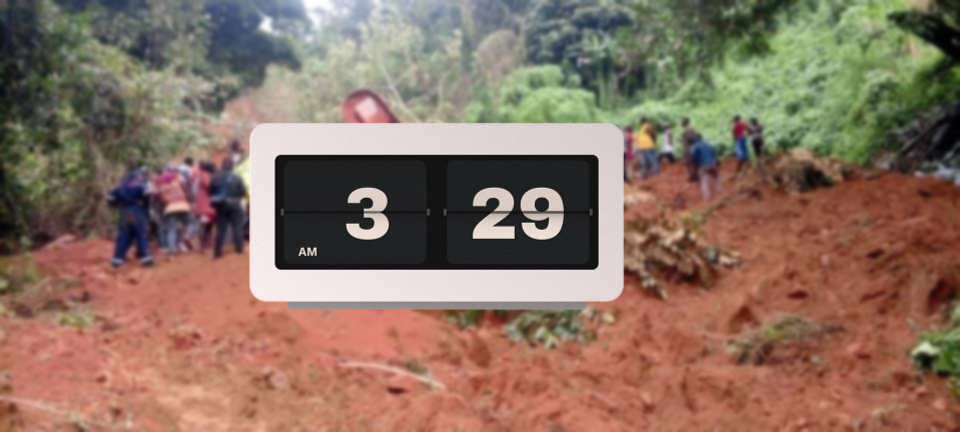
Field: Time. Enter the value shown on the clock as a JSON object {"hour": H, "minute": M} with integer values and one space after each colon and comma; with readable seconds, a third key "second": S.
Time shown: {"hour": 3, "minute": 29}
